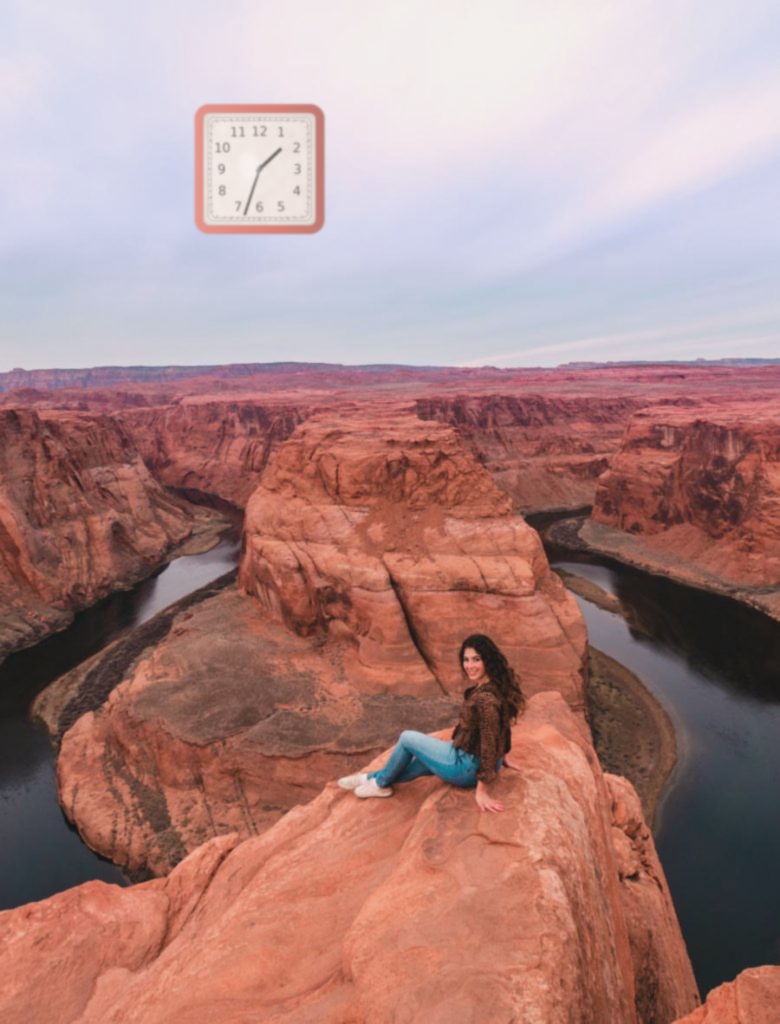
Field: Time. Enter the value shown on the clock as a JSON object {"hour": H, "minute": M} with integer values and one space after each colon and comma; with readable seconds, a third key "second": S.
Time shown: {"hour": 1, "minute": 33}
